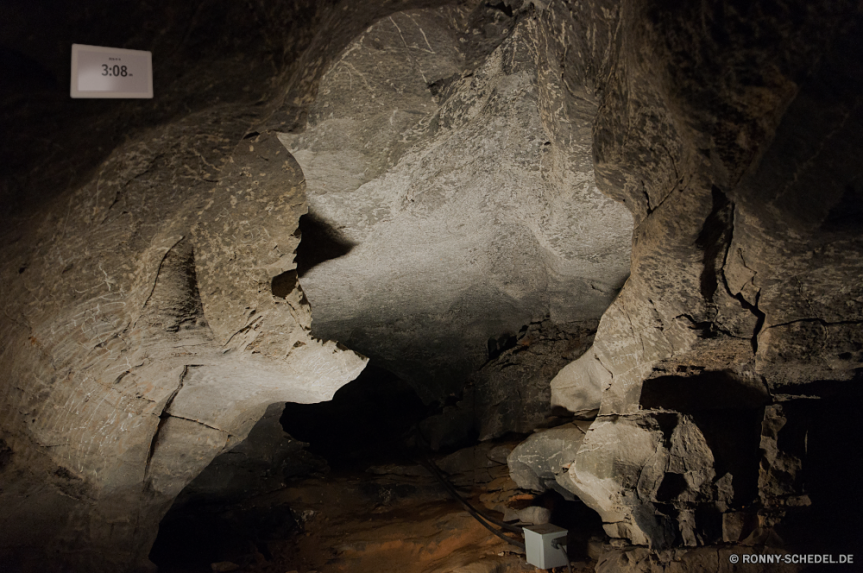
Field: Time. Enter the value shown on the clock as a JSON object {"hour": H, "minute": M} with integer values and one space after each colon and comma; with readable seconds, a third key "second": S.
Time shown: {"hour": 3, "minute": 8}
